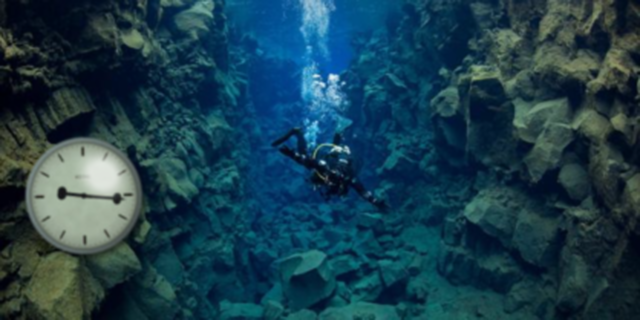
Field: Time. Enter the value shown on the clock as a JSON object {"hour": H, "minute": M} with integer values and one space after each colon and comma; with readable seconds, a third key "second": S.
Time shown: {"hour": 9, "minute": 16}
